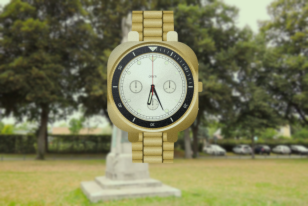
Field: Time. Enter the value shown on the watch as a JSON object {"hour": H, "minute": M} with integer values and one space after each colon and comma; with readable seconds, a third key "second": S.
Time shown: {"hour": 6, "minute": 26}
